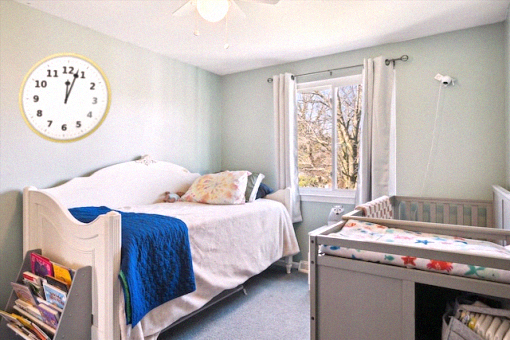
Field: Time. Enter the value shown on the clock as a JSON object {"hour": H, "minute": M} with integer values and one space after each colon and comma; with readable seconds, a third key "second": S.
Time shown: {"hour": 12, "minute": 3}
